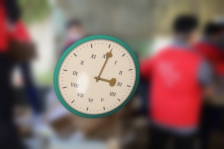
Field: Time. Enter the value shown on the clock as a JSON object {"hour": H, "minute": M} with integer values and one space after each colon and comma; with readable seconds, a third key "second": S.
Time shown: {"hour": 3, "minute": 1}
